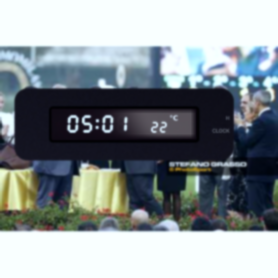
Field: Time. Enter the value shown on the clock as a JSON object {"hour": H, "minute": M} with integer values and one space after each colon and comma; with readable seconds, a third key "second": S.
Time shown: {"hour": 5, "minute": 1}
